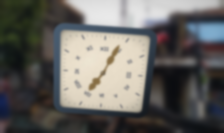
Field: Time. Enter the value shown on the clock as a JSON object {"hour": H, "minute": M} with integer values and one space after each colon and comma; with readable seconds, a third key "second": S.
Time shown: {"hour": 7, "minute": 4}
